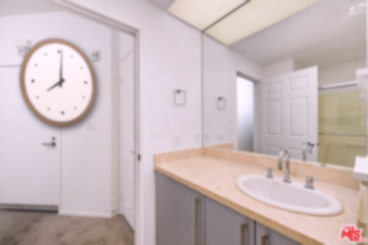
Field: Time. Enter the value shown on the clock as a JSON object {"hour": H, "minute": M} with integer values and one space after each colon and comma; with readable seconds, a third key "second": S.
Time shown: {"hour": 8, "minute": 1}
